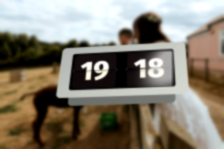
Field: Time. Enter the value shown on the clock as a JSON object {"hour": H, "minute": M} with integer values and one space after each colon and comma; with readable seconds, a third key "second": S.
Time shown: {"hour": 19, "minute": 18}
